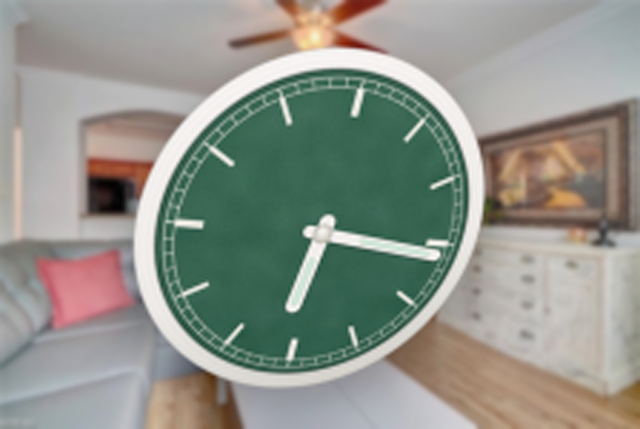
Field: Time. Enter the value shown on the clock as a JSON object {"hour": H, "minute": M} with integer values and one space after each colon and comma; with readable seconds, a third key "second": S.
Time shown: {"hour": 6, "minute": 16}
